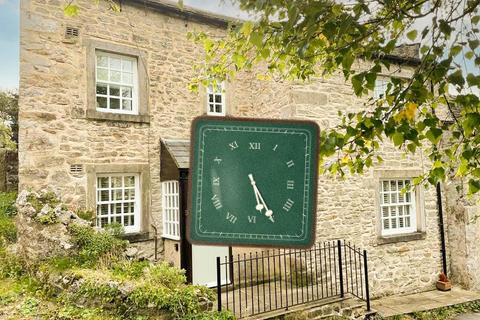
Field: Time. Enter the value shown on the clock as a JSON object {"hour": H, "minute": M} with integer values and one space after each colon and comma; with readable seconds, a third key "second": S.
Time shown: {"hour": 5, "minute": 25}
